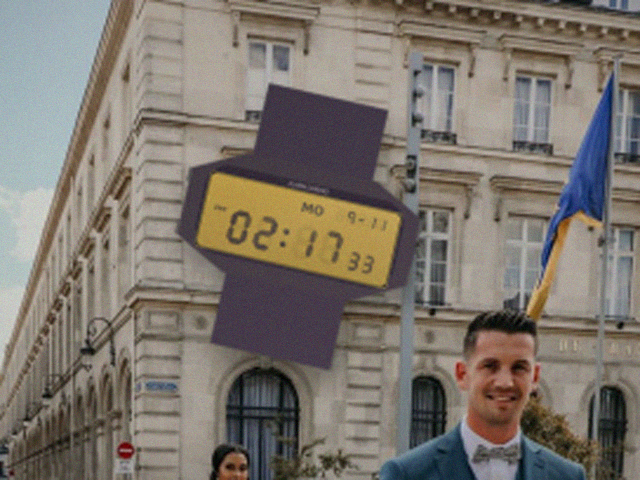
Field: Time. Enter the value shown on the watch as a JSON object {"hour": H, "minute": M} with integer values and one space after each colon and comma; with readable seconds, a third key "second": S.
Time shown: {"hour": 2, "minute": 17, "second": 33}
